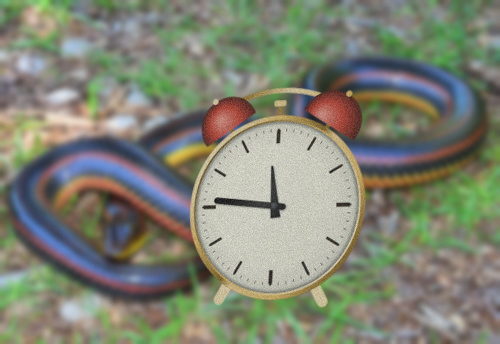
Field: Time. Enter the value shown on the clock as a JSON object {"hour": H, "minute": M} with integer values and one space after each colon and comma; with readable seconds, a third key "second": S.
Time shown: {"hour": 11, "minute": 46}
